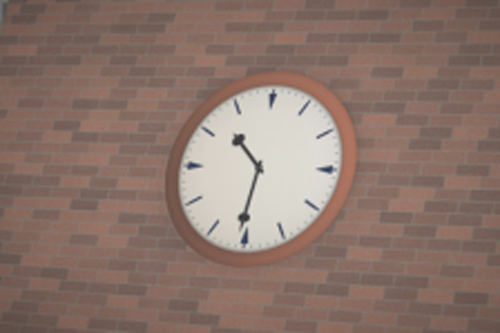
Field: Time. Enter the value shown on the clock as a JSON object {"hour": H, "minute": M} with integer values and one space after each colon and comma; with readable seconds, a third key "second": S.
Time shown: {"hour": 10, "minute": 31}
